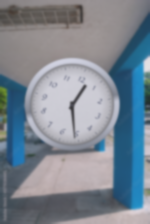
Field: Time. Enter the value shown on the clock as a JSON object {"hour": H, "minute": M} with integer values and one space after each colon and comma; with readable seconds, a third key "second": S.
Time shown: {"hour": 12, "minute": 26}
